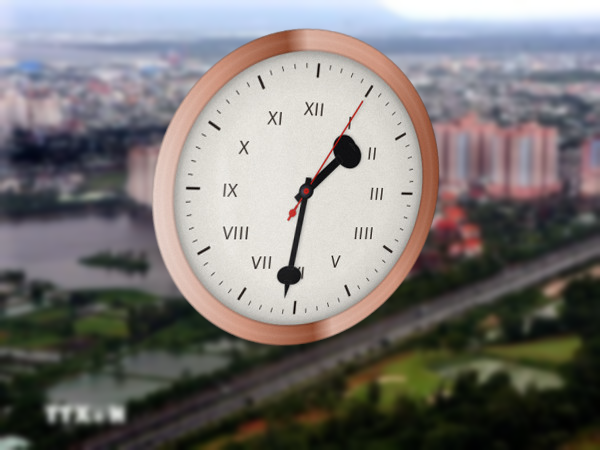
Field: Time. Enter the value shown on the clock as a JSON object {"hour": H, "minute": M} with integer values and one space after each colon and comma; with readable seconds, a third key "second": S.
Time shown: {"hour": 1, "minute": 31, "second": 5}
